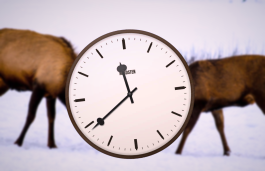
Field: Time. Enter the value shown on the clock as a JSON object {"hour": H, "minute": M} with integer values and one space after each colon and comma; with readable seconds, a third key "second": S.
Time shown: {"hour": 11, "minute": 39}
